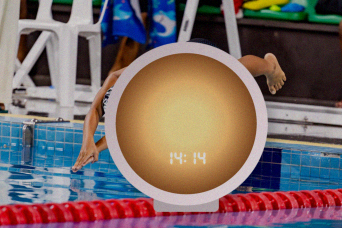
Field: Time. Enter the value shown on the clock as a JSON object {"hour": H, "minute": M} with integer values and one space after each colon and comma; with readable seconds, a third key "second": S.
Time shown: {"hour": 14, "minute": 14}
